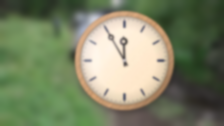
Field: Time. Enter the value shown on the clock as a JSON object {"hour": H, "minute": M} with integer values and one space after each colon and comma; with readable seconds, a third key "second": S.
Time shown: {"hour": 11, "minute": 55}
